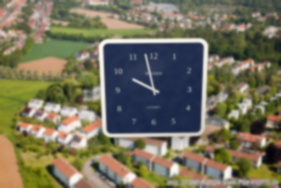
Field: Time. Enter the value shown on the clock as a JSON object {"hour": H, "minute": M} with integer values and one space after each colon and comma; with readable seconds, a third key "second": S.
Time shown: {"hour": 9, "minute": 58}
